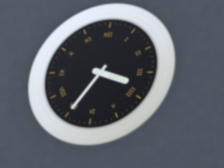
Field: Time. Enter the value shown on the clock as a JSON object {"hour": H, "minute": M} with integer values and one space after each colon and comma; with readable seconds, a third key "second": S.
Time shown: {"hour": 3, "minute": 35}
